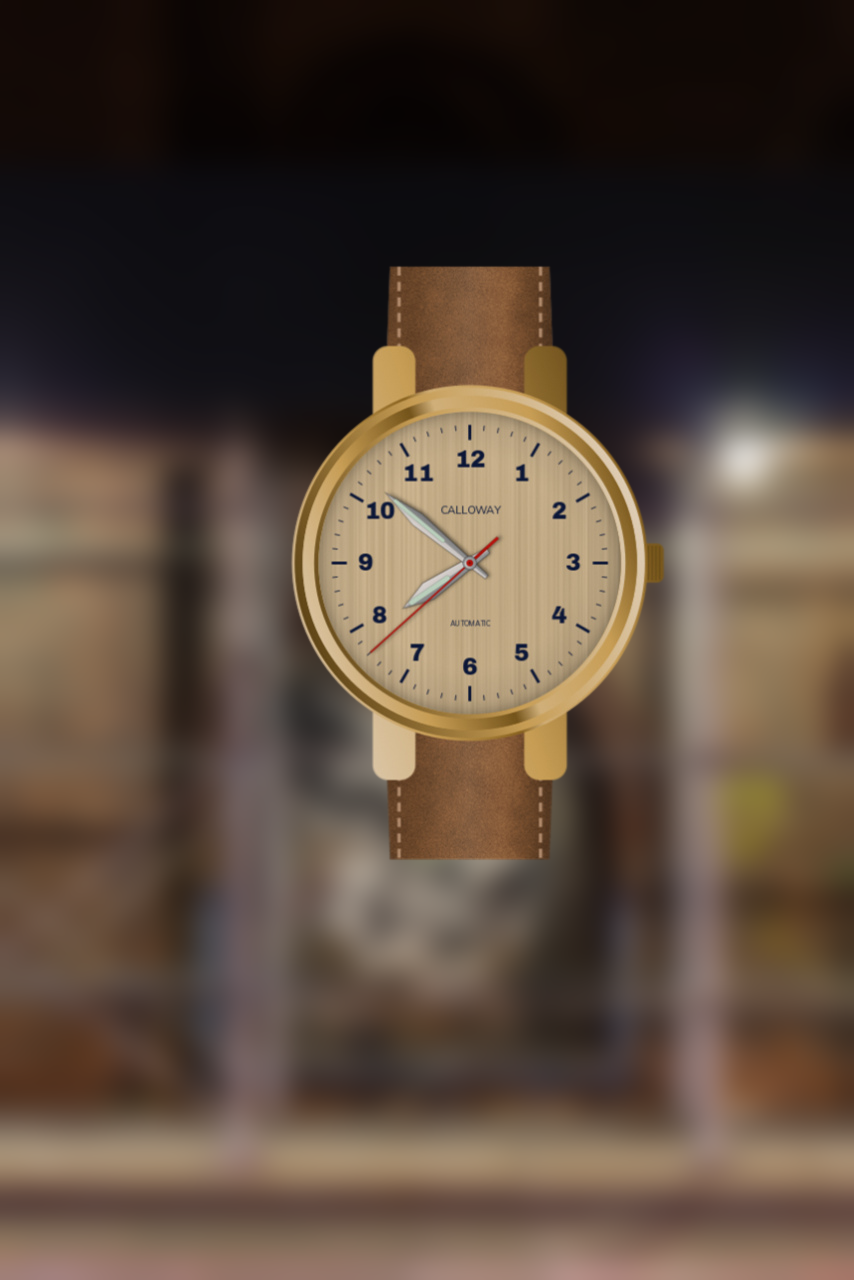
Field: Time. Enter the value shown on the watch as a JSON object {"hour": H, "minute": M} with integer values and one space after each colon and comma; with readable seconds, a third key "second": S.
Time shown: {"hour": 7, "minute": 51, "second": 38}
